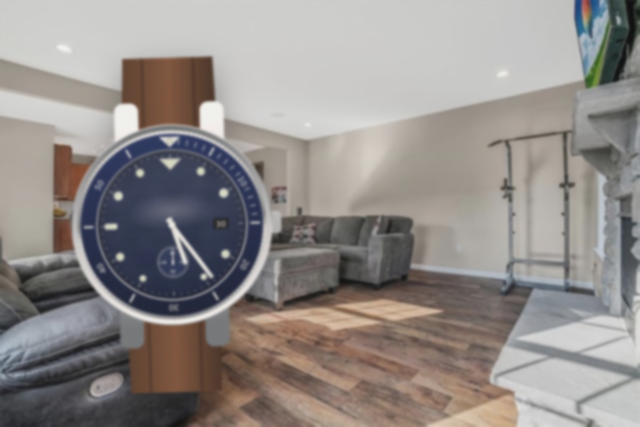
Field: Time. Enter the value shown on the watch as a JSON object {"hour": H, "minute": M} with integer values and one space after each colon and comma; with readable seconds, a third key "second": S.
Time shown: {"hour": 5, "minute": 24}
